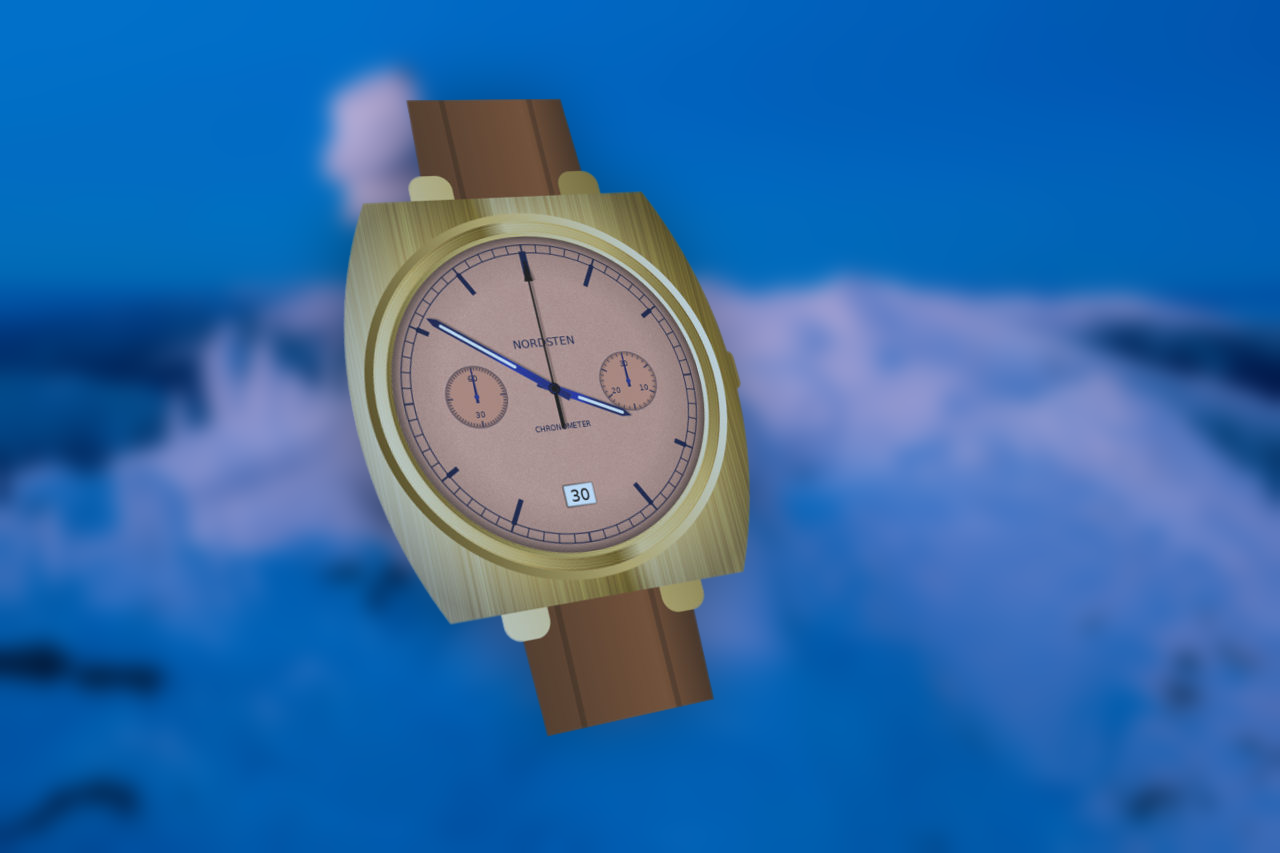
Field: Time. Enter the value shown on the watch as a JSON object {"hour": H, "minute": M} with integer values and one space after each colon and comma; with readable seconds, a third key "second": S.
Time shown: {"hour": 3, "minute": 51}
